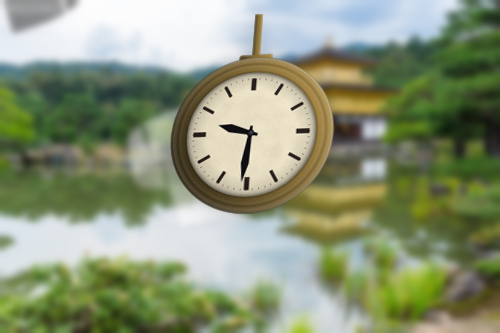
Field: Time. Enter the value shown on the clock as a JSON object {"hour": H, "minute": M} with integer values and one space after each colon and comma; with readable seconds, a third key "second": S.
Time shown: {"hour": 9, "minute": 31}
